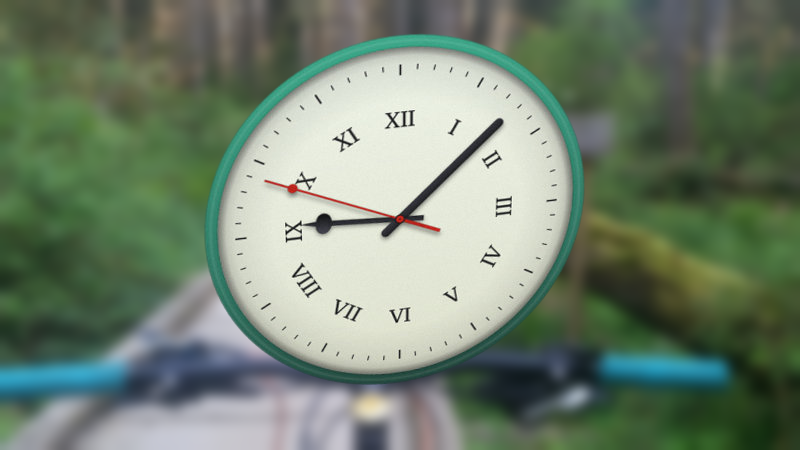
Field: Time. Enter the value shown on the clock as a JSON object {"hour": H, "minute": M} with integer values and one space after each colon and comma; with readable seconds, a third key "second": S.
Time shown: {"hour": 9, "minute": 7, "second": 49}
